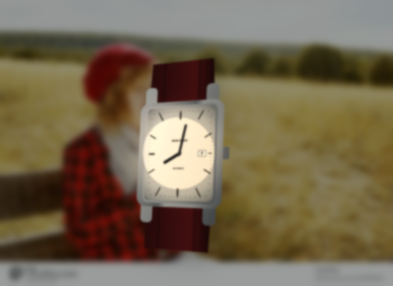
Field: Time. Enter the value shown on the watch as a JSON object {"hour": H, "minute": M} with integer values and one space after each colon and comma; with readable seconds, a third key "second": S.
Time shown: {"hour": 8, "minute": 2}
